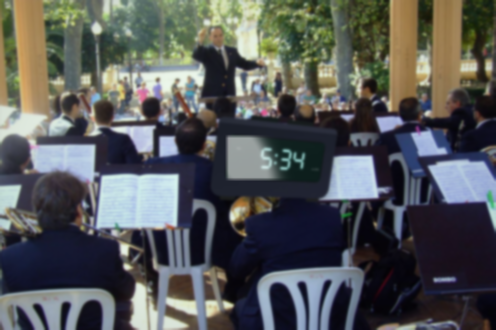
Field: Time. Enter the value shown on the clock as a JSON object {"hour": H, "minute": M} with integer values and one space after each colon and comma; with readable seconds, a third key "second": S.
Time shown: {"hour": 5, "minute": 34}
